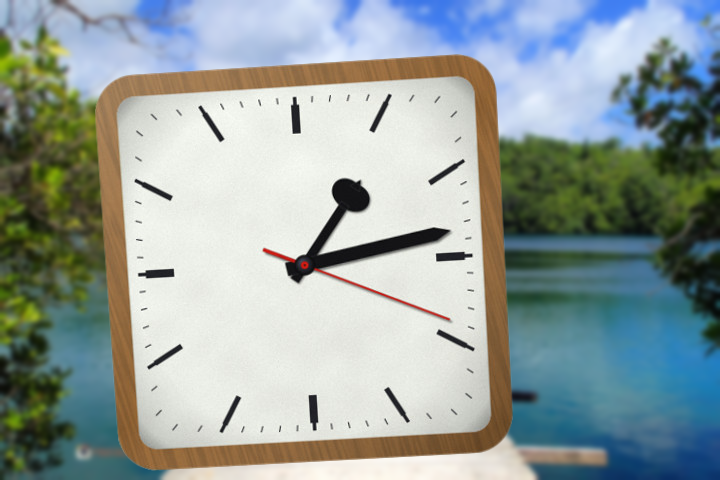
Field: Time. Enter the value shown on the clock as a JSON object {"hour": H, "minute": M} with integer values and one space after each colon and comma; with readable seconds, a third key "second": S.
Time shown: {"hour": 1, "minute": 13, "second": 19}
